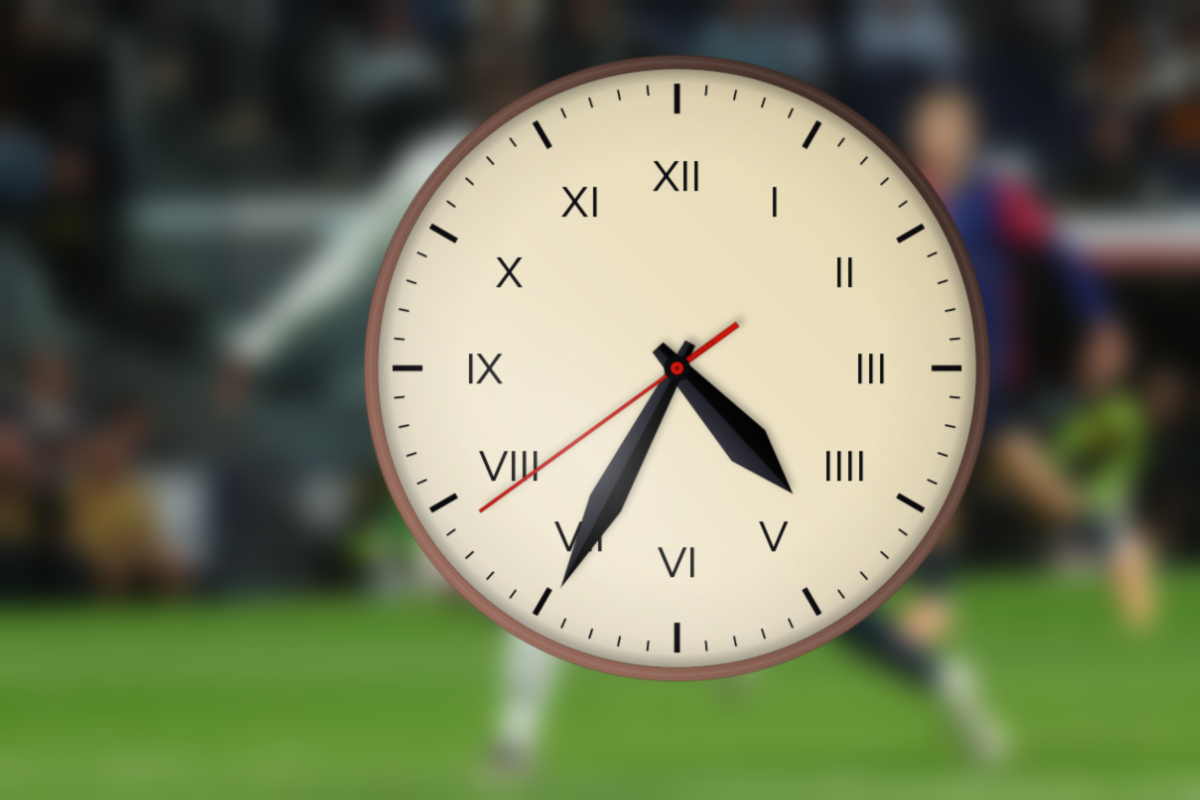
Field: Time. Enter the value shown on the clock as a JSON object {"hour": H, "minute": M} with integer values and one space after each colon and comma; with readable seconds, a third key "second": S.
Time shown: {"hour": 4, "minute": 34, "second": 39}
